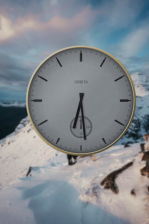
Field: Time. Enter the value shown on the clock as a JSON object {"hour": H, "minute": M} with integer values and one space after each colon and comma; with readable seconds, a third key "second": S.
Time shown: {"hour": 6, "minute": 29}
